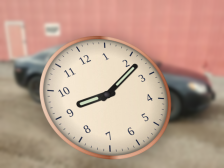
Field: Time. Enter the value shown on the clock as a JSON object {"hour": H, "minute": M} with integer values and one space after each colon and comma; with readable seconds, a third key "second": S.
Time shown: {"hour": 9, "minute": 12}
